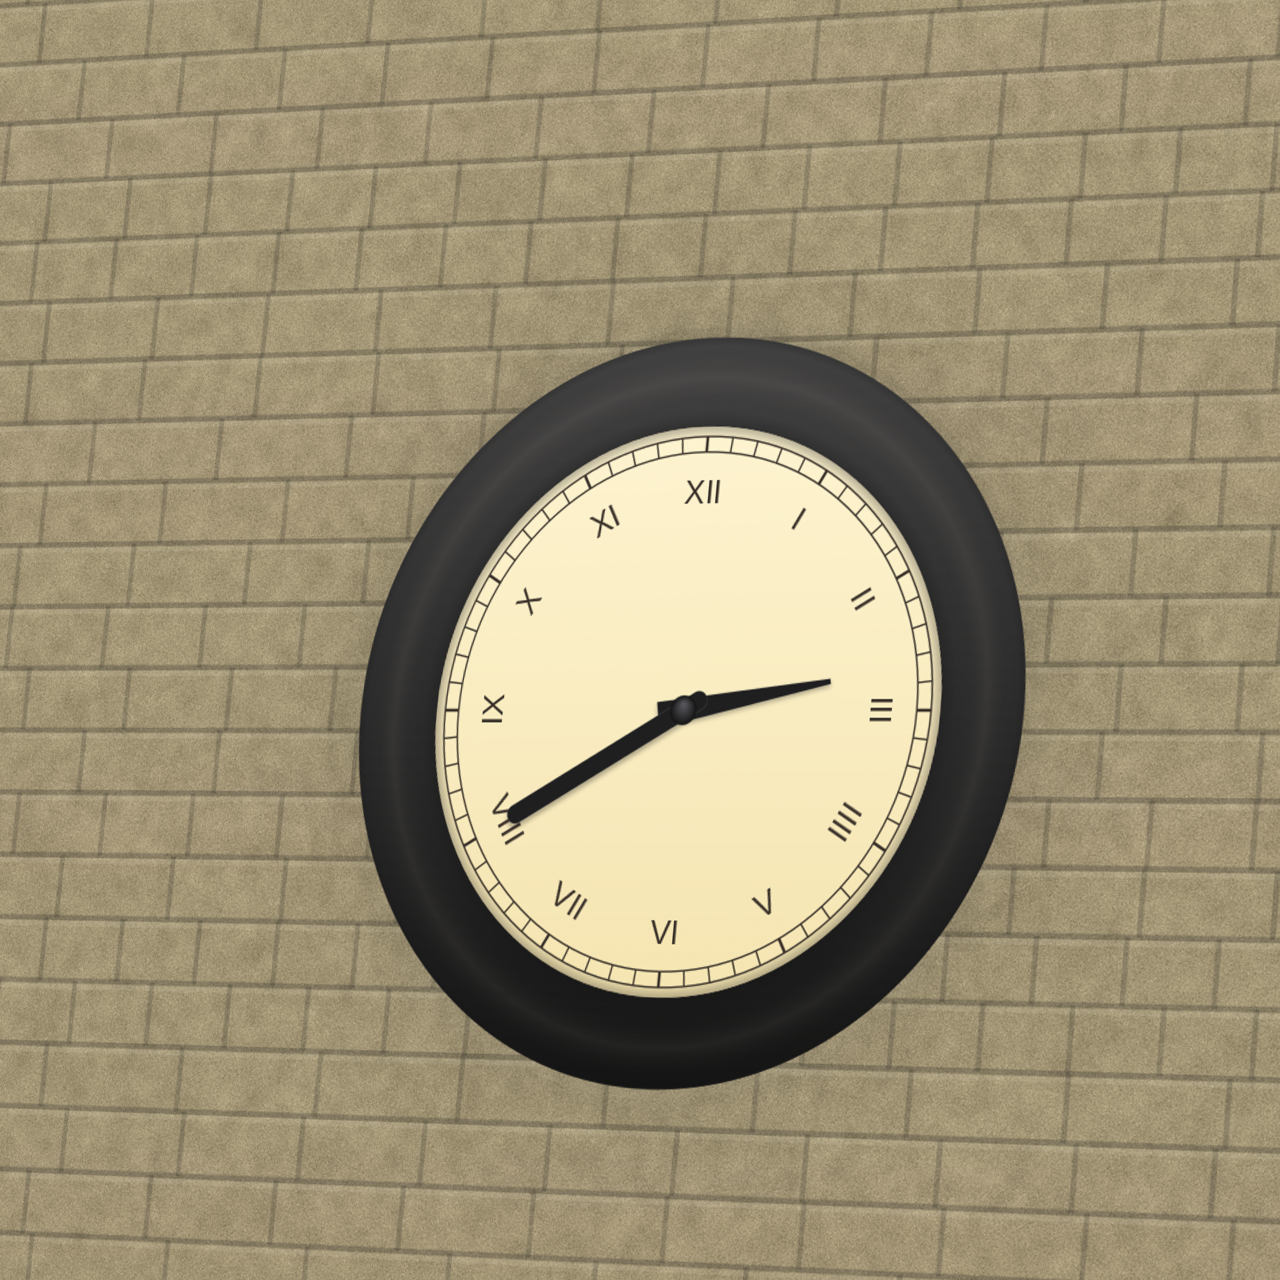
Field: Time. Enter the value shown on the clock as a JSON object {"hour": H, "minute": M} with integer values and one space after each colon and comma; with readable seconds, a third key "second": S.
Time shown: {"hour": 2, "minute": 40}
